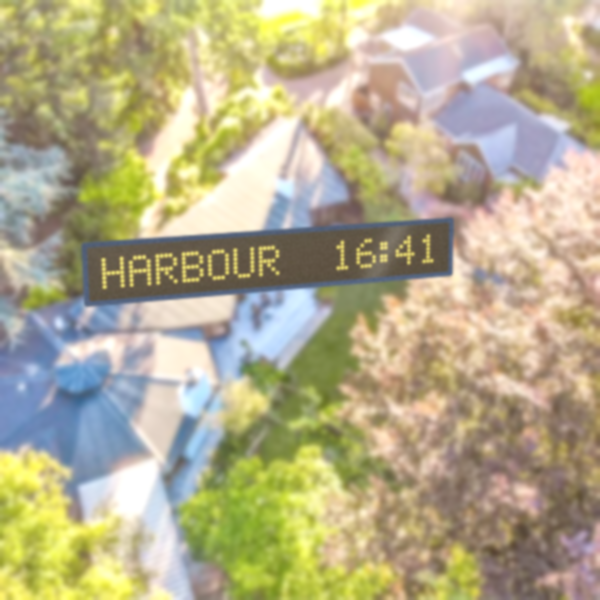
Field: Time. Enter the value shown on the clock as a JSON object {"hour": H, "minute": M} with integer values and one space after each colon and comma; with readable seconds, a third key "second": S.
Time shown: {"hour": 16, "minute": 41}
